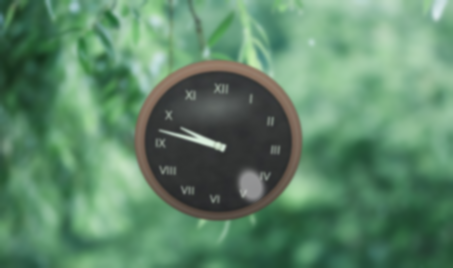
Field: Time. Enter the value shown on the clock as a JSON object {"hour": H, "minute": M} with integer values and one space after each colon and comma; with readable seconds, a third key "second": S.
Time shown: {"hour": 9, "minute": 47}
